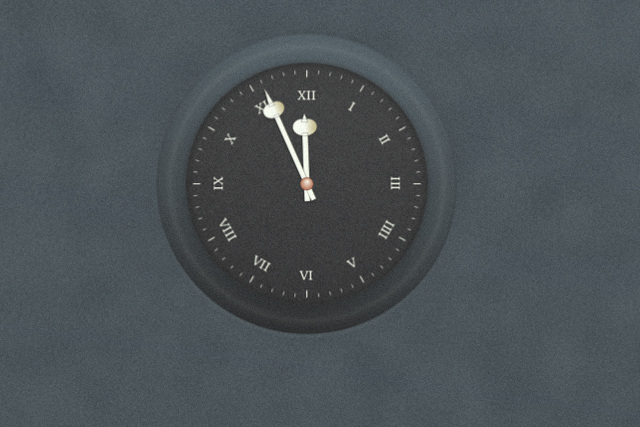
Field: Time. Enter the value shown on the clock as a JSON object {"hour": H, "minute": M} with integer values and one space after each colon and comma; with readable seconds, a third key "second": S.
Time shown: {"hour": 11, "minute": 56}
